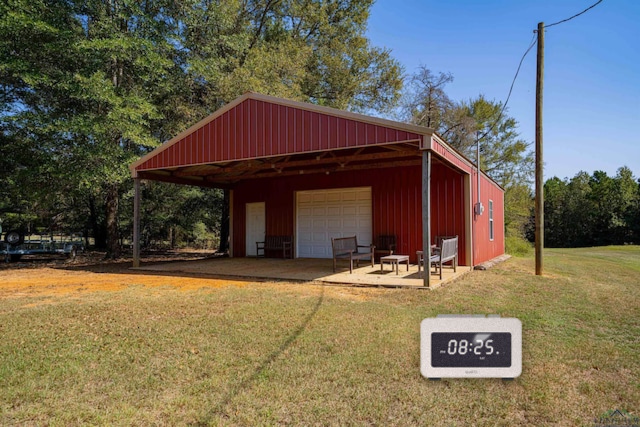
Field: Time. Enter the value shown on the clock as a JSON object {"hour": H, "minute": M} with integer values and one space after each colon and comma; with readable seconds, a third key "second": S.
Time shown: {"hour": 8, "minute": 25}
